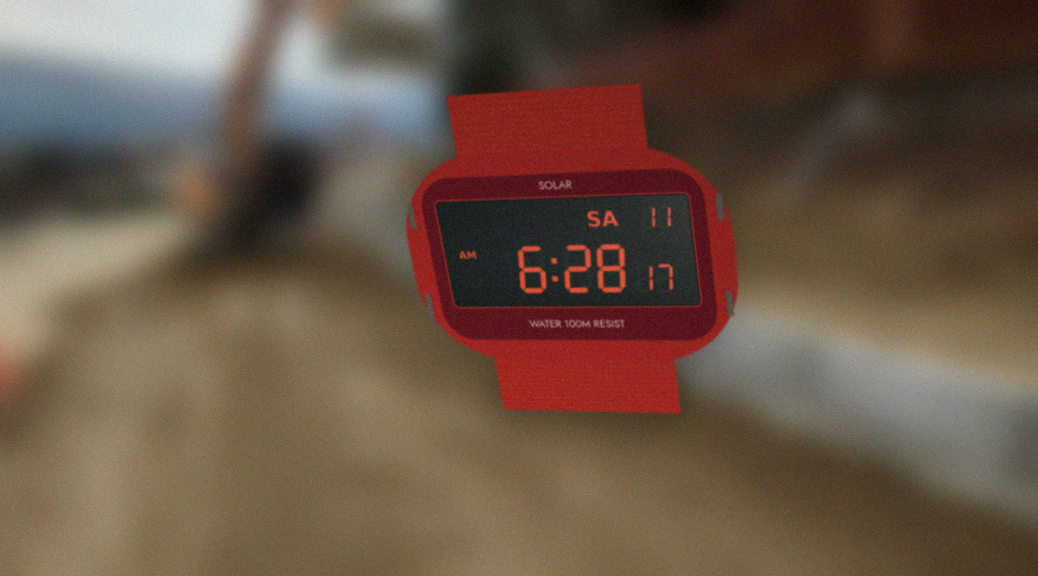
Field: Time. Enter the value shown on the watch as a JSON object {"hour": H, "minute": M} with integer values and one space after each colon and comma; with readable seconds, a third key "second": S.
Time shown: {"hour": 6, "minute": 28, "second": 17}
